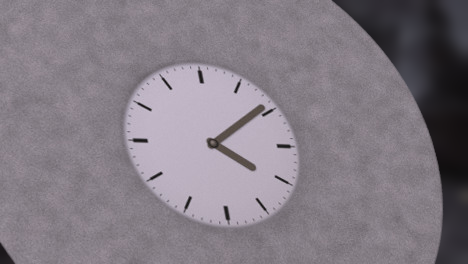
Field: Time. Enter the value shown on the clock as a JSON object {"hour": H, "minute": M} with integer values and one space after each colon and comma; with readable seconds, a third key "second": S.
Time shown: {"hour": 4, "minute": 9}
